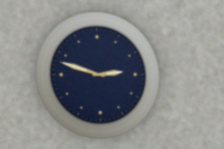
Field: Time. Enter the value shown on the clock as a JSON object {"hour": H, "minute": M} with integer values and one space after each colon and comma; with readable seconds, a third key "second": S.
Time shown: {"hour": 2, "minute": 48}
